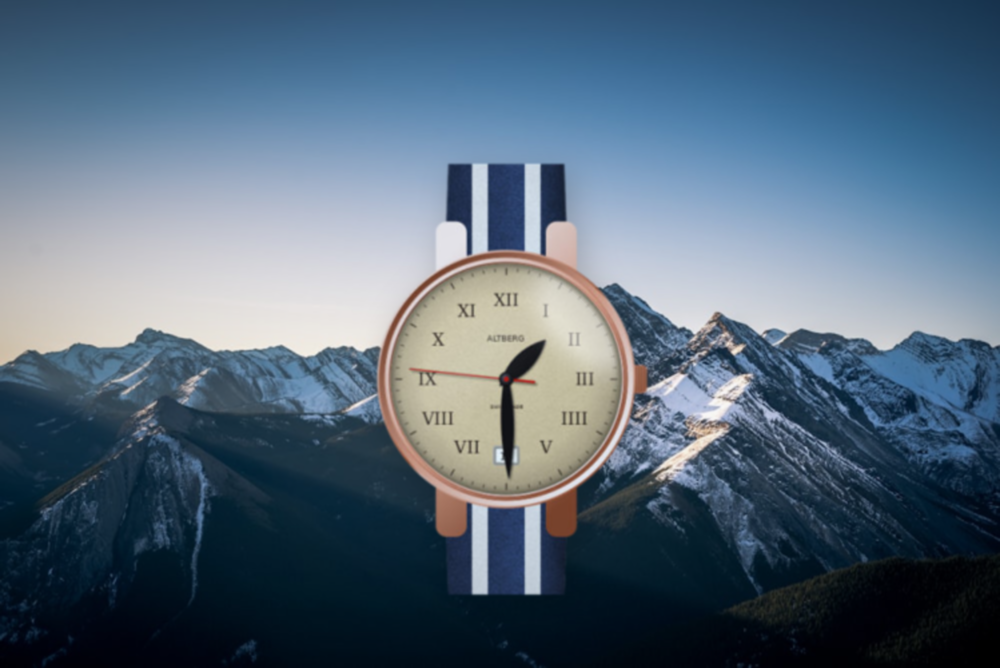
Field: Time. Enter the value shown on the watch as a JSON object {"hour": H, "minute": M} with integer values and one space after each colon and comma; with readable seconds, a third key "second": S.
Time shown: {"hour": 1, "minute": 29, "second": 46}
